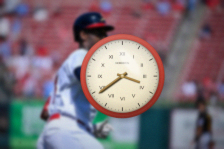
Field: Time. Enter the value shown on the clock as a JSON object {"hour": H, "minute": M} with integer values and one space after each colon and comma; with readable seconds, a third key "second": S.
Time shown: {"hour": 3, "minute": 39}
